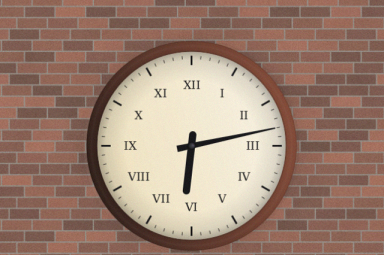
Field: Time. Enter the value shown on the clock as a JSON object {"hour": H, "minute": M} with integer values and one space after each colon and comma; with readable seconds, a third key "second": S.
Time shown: {"hour": 6, "minute": 13}
